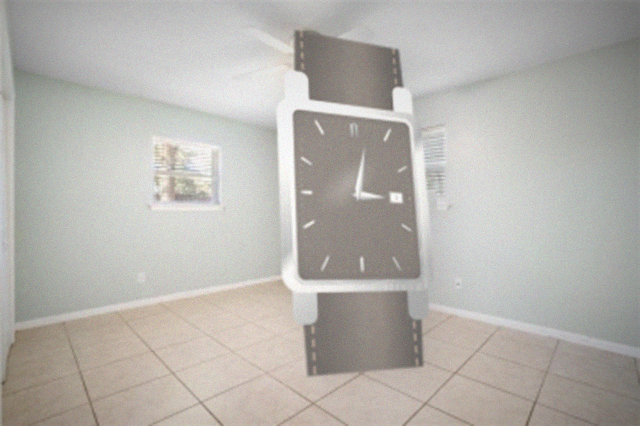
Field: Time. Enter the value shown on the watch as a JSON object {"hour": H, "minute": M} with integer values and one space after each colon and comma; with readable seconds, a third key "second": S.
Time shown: {"hour": 3, "minute": 2}
